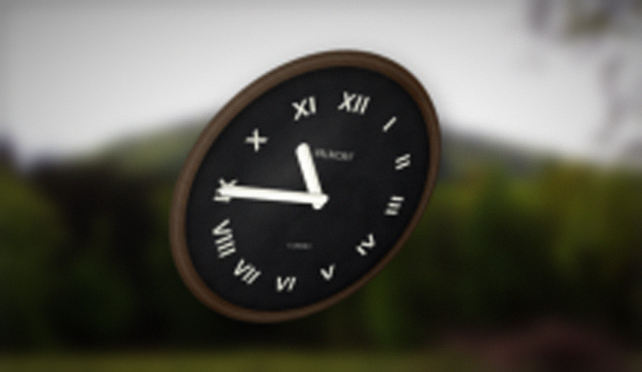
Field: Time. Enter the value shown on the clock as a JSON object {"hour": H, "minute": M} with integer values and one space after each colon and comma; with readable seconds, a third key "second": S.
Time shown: {"hour": 10, "minute": 45}
